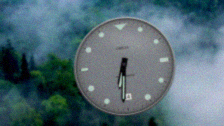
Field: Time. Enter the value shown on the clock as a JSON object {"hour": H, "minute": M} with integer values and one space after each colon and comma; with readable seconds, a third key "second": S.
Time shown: {"hour": 6, "minute": 31}
